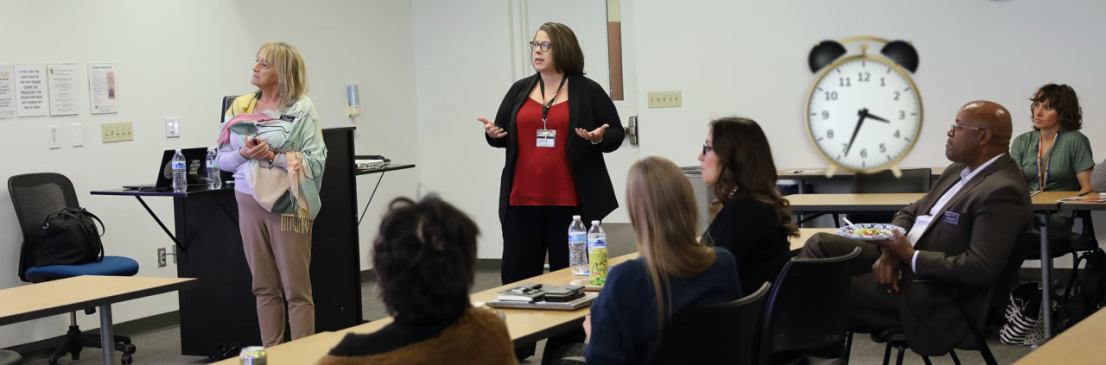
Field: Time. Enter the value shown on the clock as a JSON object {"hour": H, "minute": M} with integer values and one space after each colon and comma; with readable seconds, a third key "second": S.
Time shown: {"hour": 3, "minute": 34}
